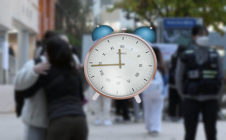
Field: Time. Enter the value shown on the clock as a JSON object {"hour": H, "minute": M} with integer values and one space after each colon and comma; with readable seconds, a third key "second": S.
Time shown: {"hour": 11, "minute": 44}
